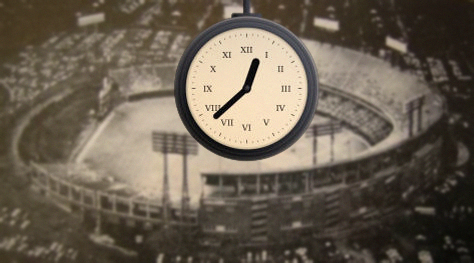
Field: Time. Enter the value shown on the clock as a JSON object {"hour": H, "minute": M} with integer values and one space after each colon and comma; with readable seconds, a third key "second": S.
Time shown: {"hour": 12, "minute": 38}
